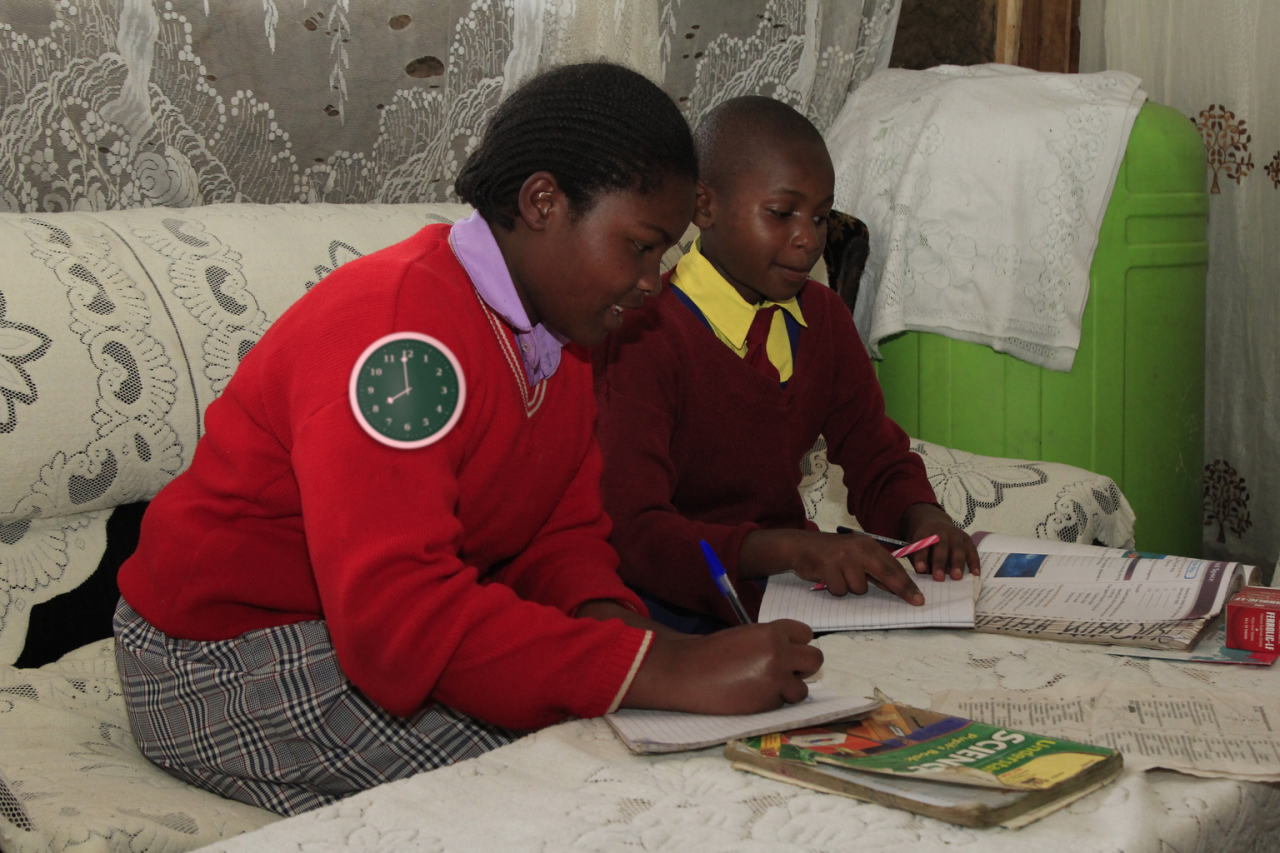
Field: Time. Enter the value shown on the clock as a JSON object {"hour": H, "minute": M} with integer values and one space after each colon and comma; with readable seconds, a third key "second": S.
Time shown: {"hour": 7, "minute": 59}
